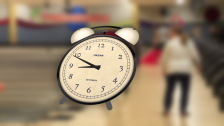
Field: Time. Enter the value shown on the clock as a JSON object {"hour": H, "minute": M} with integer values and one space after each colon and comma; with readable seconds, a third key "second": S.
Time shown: {"hour": 8, "minute": 49}
